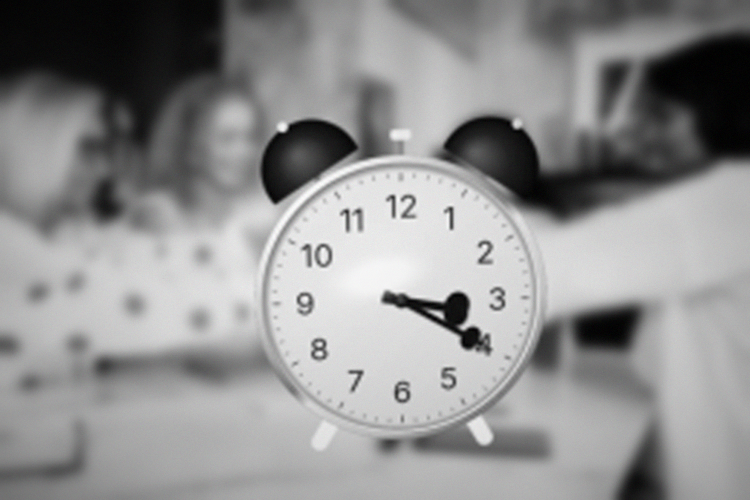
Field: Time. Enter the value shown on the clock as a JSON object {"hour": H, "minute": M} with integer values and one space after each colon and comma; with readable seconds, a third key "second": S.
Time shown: {"hour": 3, "minute": 20}
